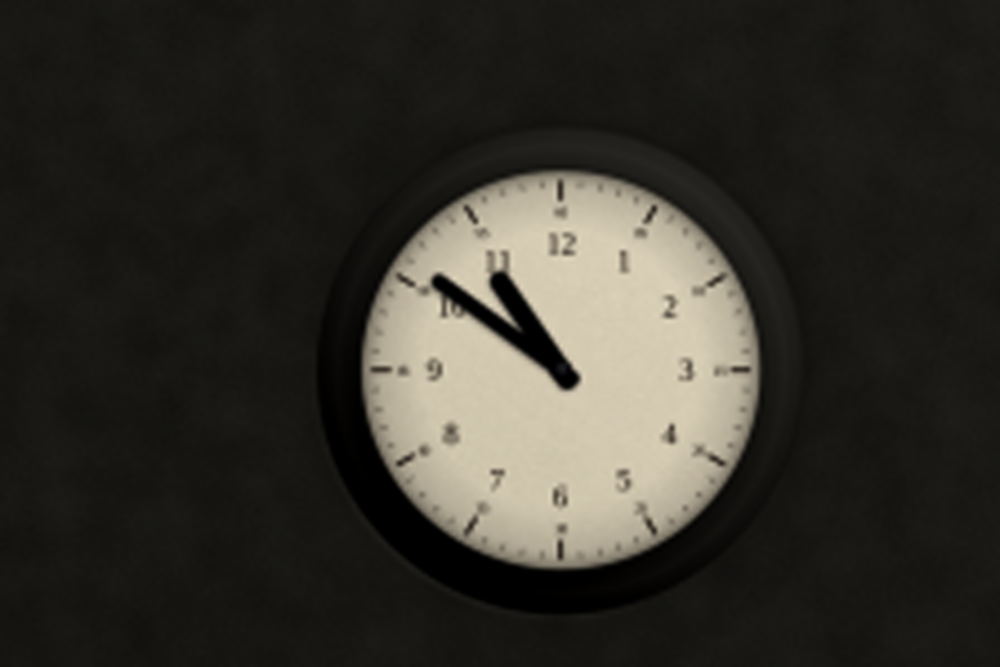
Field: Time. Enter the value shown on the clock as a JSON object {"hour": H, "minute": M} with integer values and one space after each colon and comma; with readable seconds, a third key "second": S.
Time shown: {"hour": 10, "minute": 51}
